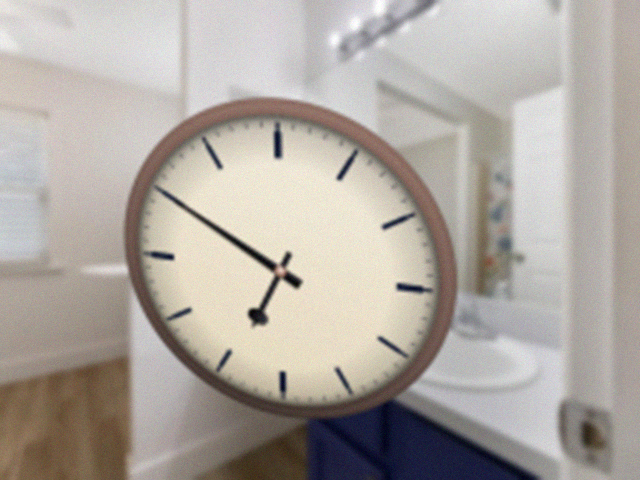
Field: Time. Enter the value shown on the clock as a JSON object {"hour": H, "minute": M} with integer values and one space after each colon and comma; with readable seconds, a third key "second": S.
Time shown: {"hour": 6, "minute": 50}
